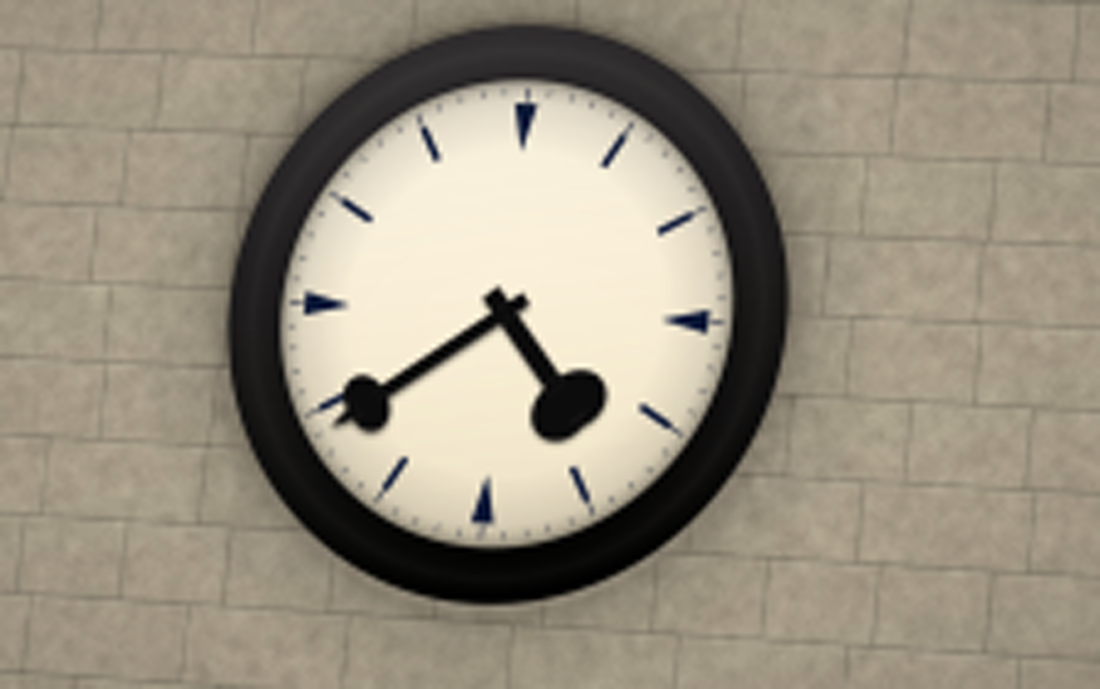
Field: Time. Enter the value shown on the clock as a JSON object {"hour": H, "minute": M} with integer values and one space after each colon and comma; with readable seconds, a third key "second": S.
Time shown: {"hour": 4, "minute": 39}
